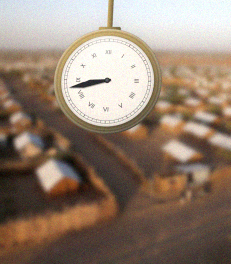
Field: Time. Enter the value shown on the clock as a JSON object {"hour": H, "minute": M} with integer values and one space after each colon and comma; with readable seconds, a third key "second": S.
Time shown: {"hour": 8, "minute": 43}
